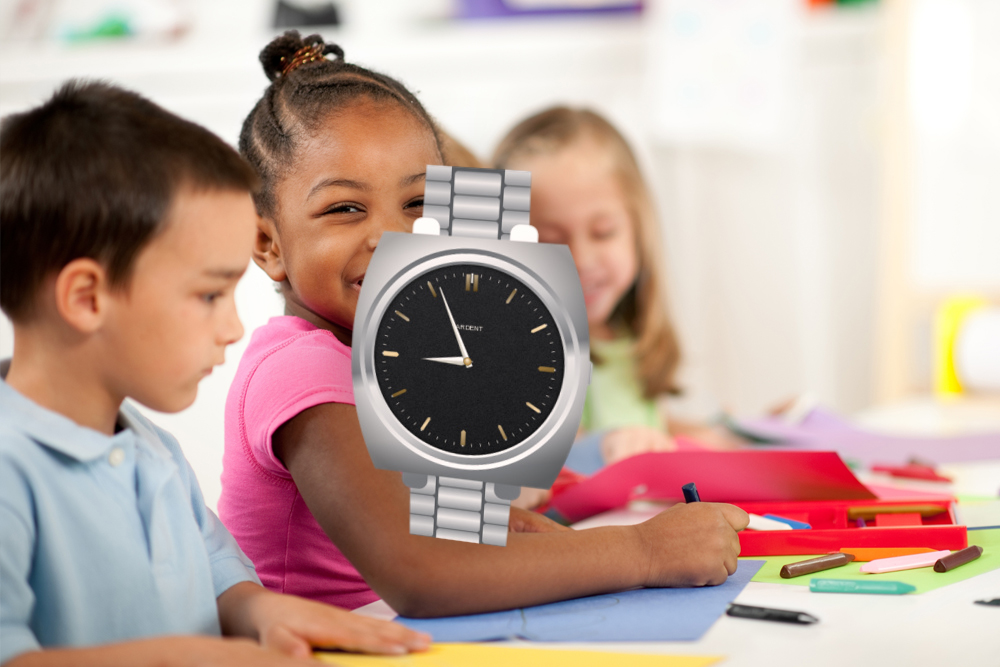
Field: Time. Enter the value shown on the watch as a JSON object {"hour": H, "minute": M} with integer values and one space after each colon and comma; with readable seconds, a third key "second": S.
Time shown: {"hour": 8, "minute": 56}
